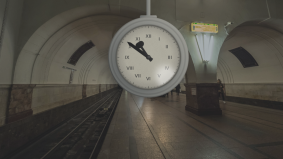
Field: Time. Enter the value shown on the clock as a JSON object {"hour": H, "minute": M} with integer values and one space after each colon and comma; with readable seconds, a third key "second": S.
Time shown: {"hour": 10, "minute": 51}
